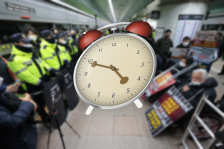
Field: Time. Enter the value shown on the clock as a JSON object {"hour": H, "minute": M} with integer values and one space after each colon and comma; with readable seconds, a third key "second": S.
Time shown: {"hour": 4, "minute": 49}
